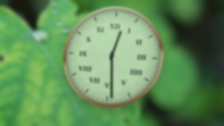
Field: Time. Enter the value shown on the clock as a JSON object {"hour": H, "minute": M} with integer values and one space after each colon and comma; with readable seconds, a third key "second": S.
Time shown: {"hour": 12, "minute": 29}
